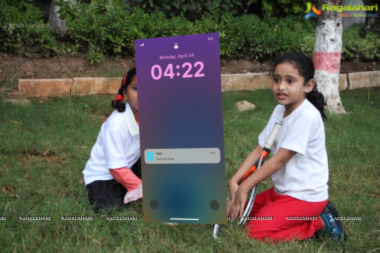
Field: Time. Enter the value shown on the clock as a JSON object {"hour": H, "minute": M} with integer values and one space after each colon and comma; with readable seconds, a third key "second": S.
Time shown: {"hour": 4, "minute": 22}
